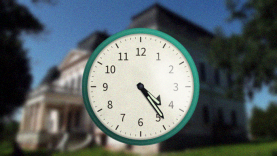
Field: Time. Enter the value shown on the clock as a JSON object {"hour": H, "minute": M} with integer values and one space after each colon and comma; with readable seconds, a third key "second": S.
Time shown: {"hour": 4, "minute": 24}
